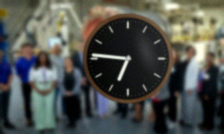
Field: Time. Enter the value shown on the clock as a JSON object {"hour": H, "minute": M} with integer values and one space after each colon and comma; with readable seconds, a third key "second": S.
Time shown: {"hour": 6, "minute": 46}
